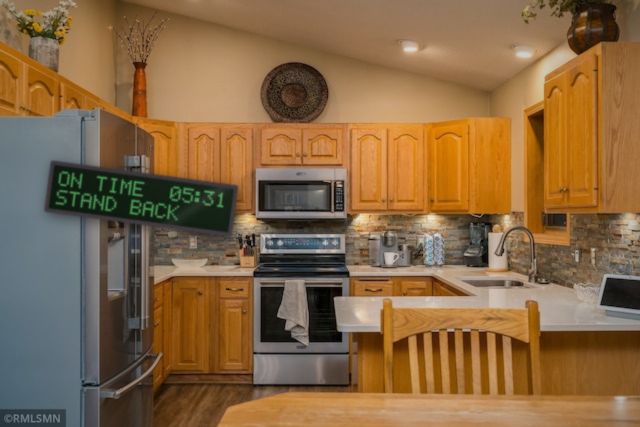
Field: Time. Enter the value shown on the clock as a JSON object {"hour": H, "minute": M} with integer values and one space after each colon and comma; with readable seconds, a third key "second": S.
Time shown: {"hour": 5, "minute": 31}
